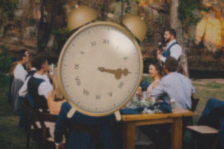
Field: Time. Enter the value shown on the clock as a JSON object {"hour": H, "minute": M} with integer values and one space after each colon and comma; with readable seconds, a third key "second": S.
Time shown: {"hour": 3, "minute": 15}
